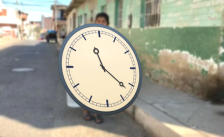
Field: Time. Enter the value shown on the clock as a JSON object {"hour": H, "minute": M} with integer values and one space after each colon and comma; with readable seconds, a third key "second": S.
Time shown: {"hour": 11, "minute": 22}
